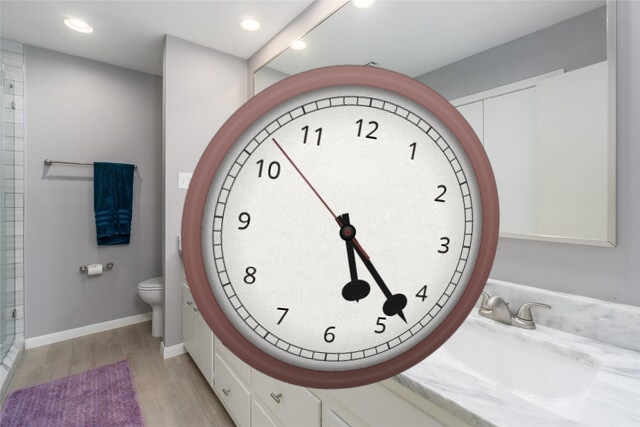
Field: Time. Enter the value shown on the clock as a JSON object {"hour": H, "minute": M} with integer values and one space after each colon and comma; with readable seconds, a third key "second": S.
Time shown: {"hour": 5, "minute": 22, "second": 52}
